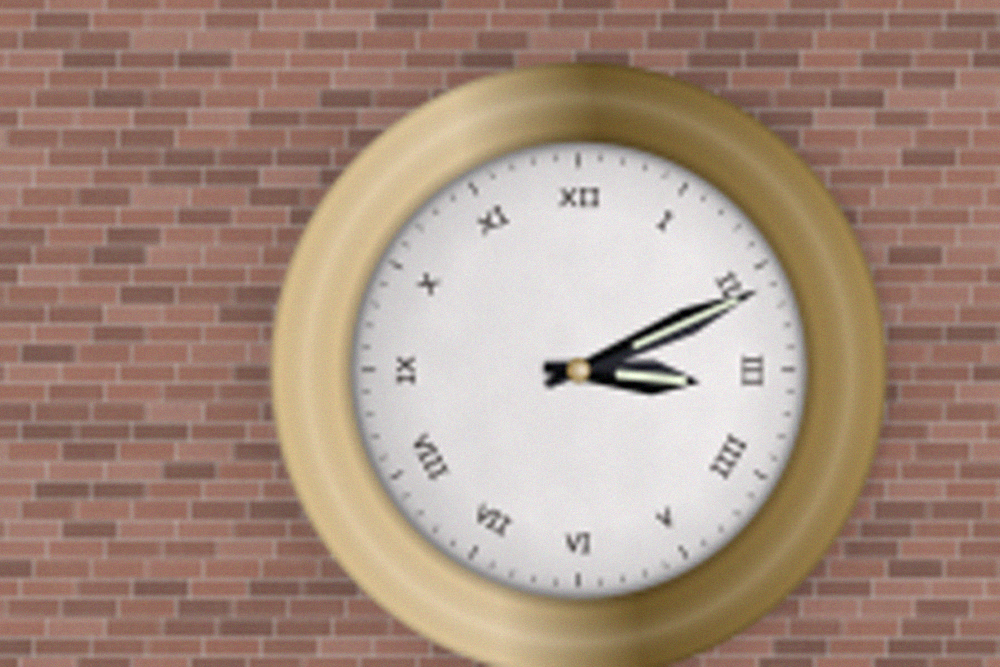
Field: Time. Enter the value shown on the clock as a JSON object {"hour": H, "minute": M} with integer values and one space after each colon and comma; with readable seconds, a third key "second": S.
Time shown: {"hour": 3, "minute": 11}
